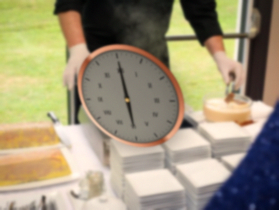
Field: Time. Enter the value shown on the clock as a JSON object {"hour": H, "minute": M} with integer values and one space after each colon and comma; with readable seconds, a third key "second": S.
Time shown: {"hour": 6, "minute": 0}
